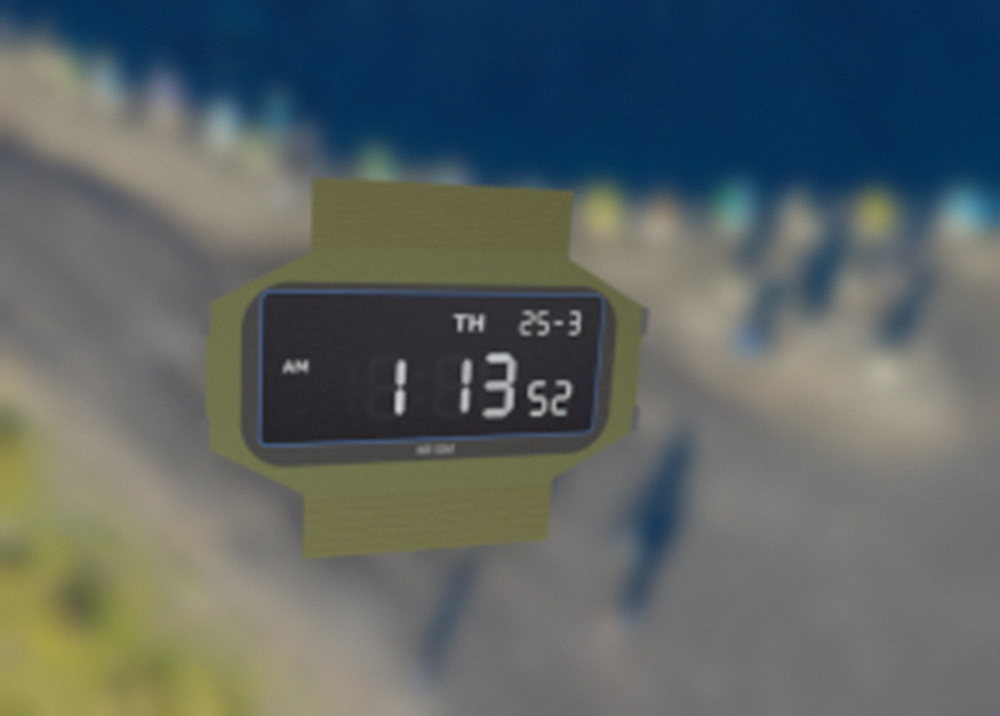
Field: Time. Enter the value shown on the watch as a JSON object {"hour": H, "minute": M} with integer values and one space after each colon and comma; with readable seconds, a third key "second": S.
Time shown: {"hour": 1, "minute": 13, "second": 52}
